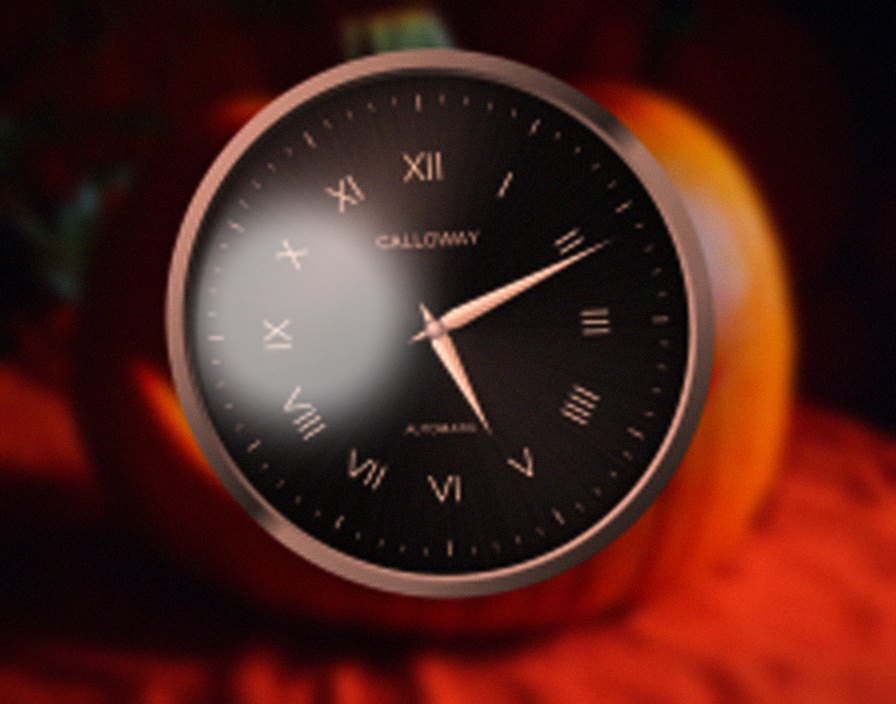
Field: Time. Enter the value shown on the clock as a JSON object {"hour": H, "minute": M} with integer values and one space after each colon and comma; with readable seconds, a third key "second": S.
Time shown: {"hour": 5, "minute": 11}
